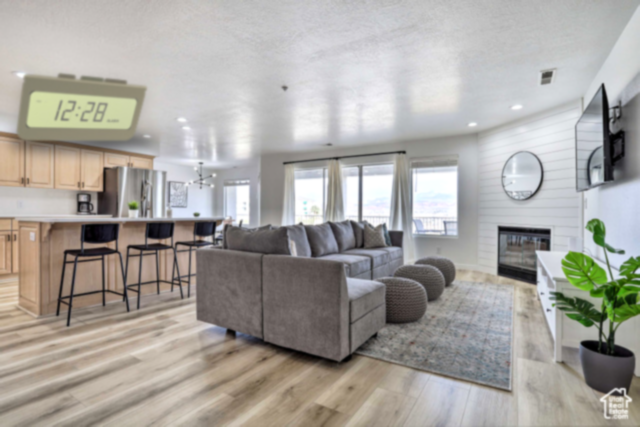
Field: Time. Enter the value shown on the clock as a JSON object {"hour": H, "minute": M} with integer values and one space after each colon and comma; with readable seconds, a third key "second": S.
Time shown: {"hour": 12, "minute": 28}
